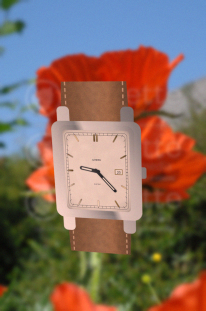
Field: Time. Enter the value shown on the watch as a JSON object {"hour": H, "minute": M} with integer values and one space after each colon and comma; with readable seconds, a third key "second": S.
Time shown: {"hour": 9, "minute": 23}
